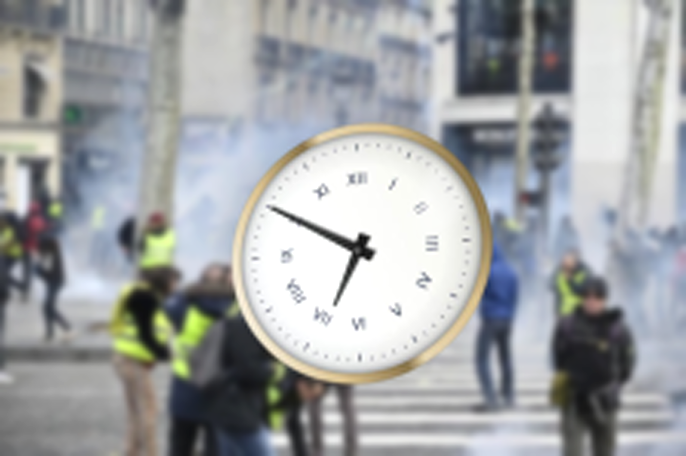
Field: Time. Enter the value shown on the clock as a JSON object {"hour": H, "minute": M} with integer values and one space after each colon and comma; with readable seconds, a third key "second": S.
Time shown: {"hour": 6, "minute": 50}
